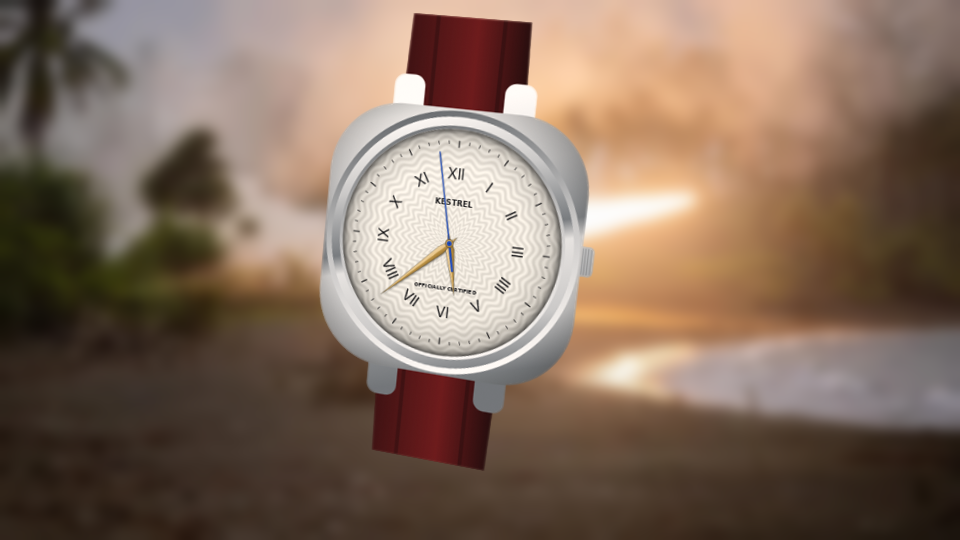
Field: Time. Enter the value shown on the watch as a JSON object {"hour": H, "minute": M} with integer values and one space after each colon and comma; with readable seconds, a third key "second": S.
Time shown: {"hour": 5, "minute": 37, "second": 58}
